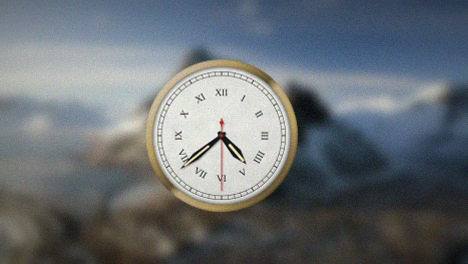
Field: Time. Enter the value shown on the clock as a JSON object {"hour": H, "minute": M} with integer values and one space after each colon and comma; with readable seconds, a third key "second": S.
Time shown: {"hour": 4, "minute": 38, "second": 30}
